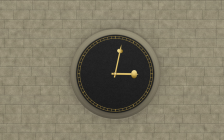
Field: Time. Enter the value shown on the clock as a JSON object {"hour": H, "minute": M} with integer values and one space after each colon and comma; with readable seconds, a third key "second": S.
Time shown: {"hour": 3, "minute": 2}
